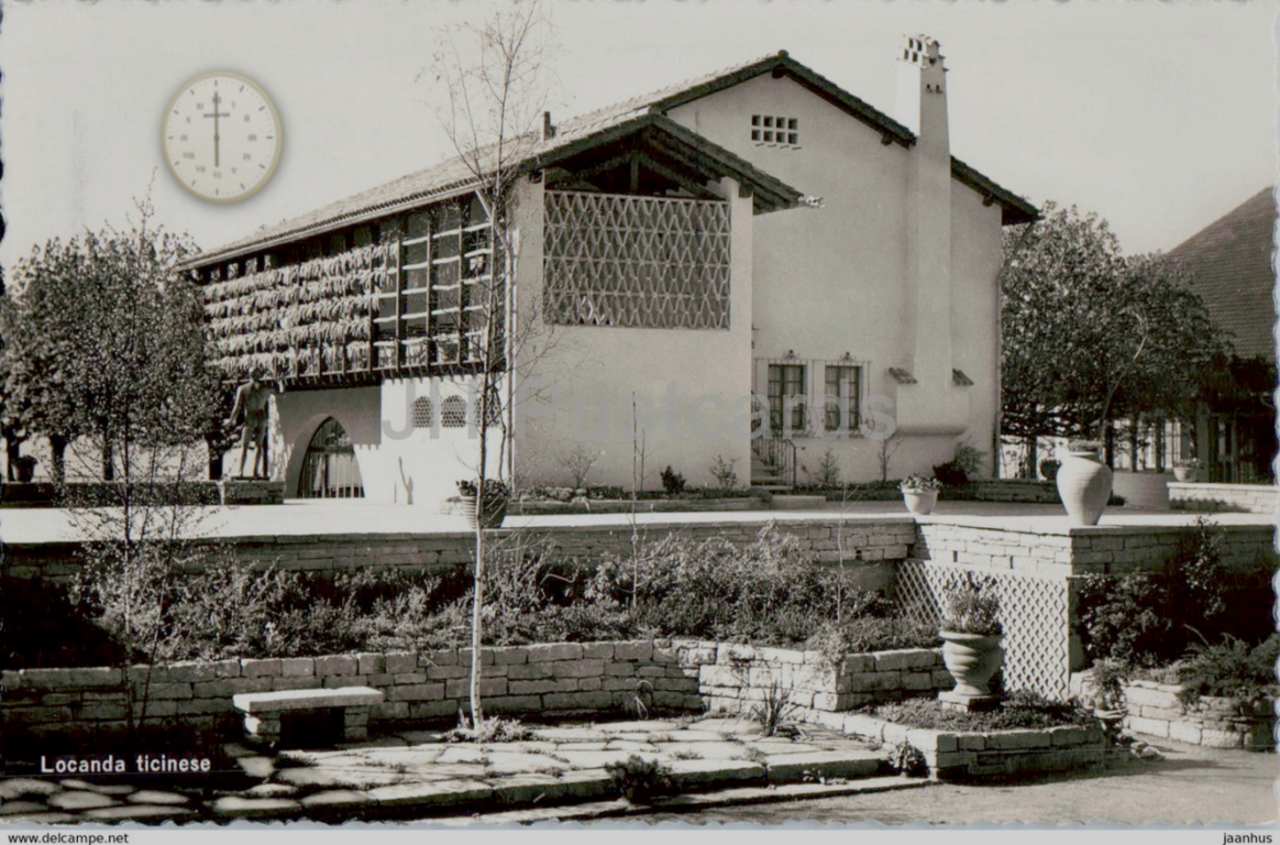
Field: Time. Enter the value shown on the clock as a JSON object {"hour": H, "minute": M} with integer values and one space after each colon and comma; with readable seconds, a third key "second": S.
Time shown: {"hour": 6, "minute": 0}
